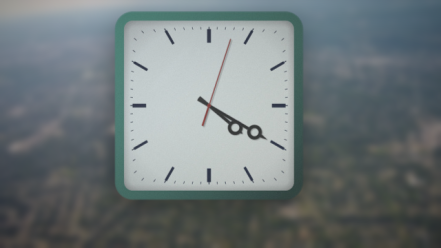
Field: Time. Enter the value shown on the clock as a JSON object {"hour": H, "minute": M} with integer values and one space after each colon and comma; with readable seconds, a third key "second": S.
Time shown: {"hour": 4, "minute": 20, "second": 3}
